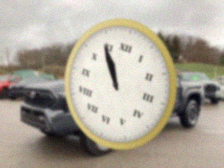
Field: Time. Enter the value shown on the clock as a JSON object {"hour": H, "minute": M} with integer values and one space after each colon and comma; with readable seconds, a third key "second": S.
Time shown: {"hour": 10, "minute": 54}
